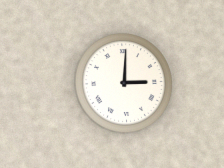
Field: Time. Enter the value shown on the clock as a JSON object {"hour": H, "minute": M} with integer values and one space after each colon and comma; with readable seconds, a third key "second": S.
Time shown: {"hour": 3, "minute": 1}
